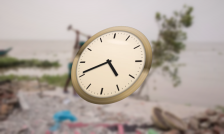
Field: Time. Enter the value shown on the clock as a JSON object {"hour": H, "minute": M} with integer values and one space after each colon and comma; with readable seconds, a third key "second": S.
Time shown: {"hour": 4, "minute": 41}
